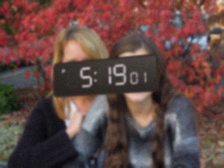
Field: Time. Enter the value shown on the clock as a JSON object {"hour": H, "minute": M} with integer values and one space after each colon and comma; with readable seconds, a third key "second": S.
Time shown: {"hour": 5, "minute": 19, "second": 1}
